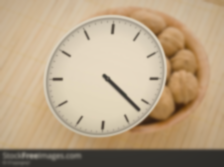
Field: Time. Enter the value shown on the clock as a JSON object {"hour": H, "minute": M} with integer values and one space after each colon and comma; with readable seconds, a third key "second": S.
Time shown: {"hour": 4, "minute": 22}
